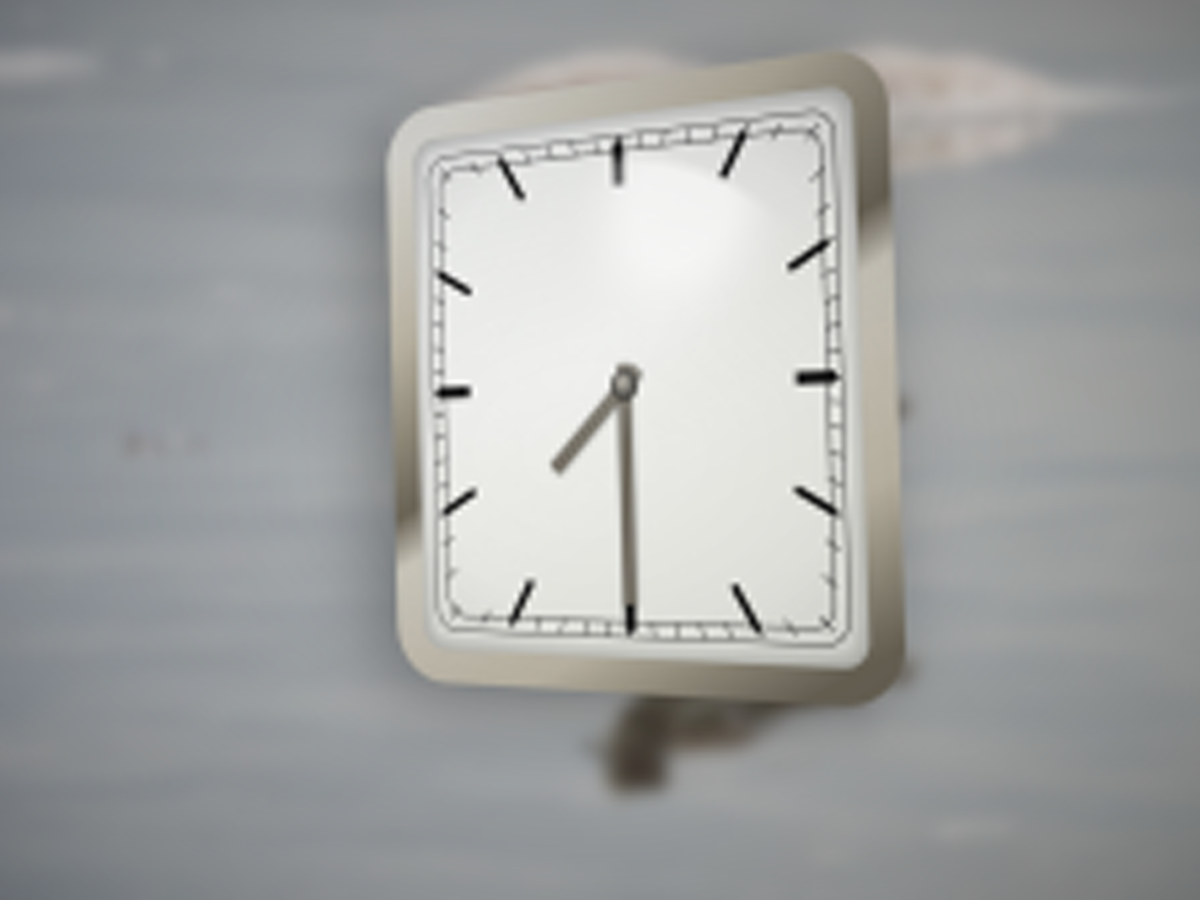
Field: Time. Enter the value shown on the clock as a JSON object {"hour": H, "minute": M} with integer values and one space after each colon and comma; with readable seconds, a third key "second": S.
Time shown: {"hour": 7, "minute": 30}
